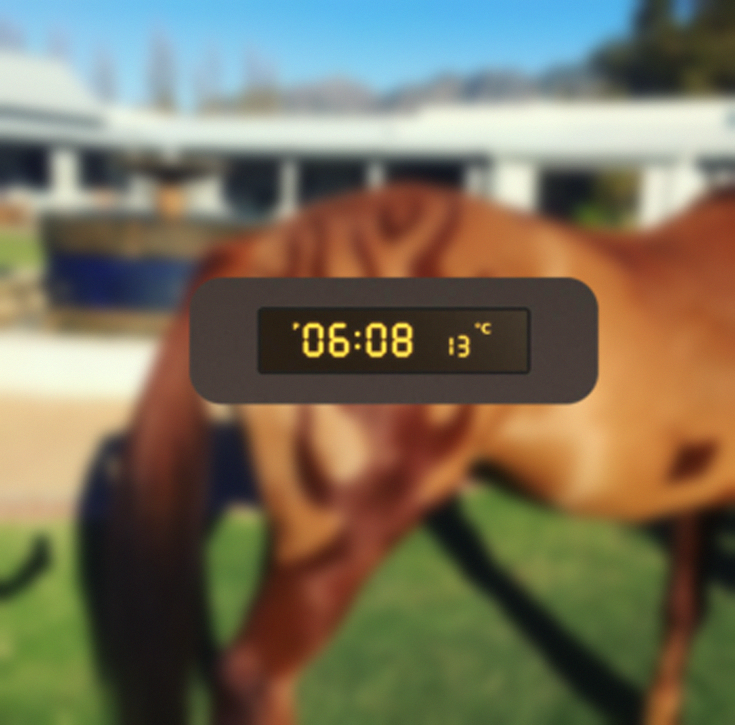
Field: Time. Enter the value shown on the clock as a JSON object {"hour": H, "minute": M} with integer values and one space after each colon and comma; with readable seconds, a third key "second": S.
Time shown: {"hour": 6, "minute": 8}
